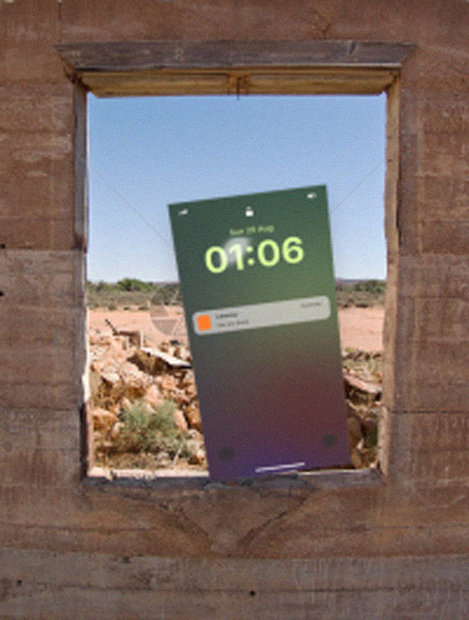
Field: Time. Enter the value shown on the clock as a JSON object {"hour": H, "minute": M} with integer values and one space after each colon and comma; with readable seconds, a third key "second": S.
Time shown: {"hour": 1, "minute": 6}
